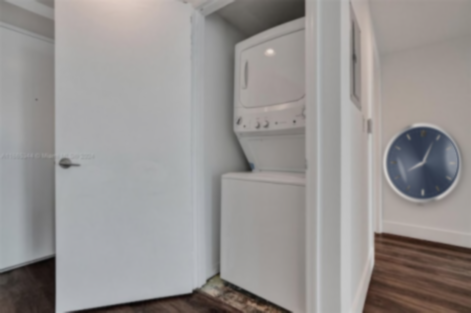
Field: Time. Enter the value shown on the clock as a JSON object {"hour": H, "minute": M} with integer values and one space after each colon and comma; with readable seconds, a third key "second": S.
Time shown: {"hour": 8, "minute": 4}
